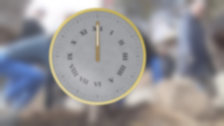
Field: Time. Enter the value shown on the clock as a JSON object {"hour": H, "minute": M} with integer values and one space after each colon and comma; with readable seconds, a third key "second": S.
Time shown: {"hour": 12, "minute": 0}
